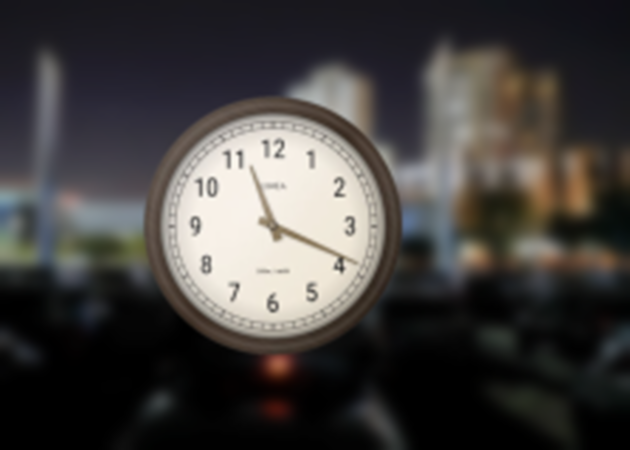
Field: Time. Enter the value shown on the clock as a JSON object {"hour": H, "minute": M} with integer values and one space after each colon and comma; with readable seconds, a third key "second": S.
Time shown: {"hour": 11, "minute": 19}
